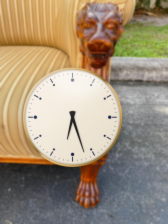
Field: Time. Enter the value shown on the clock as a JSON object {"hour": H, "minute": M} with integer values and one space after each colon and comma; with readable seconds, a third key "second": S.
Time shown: {"hour": 6, "minute": 27}
